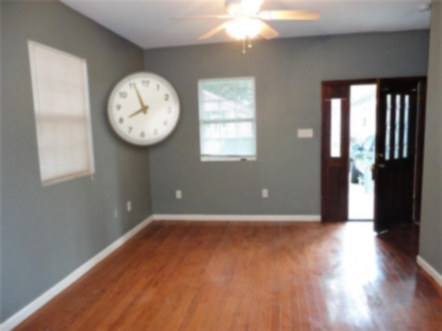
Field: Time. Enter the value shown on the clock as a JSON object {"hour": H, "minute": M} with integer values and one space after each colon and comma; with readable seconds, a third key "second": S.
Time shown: {"hour": 7, "minute": 56}
